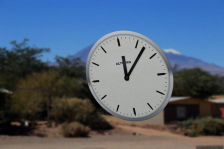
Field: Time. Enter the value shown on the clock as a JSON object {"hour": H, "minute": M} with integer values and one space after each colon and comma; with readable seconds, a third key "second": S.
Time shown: {"hour": 12, "minute": 7}
